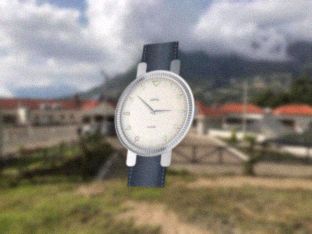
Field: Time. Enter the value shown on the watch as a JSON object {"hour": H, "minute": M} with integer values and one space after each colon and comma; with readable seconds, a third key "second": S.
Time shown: {"hour": 2, "minute": 52}
